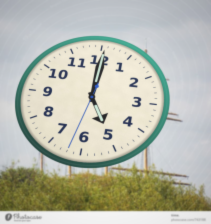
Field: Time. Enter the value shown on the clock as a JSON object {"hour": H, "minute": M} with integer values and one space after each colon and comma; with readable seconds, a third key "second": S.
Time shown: {"hour": 5, "minute": 0, "second": 32}
